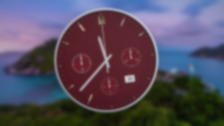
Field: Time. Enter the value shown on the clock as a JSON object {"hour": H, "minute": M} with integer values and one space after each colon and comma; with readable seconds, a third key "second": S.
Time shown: {"hour": 11, "minute": 38}
